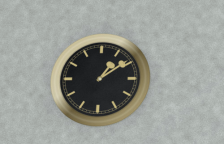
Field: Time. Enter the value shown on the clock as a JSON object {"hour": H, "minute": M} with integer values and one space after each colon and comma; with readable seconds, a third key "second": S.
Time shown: {"hour": 1, "minute": 9}
